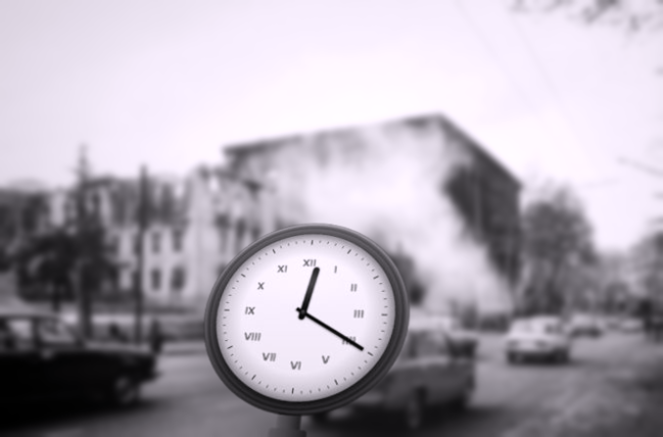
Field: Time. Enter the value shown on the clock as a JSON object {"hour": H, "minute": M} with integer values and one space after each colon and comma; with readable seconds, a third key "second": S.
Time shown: {"hour": 12, "minute": 20}
